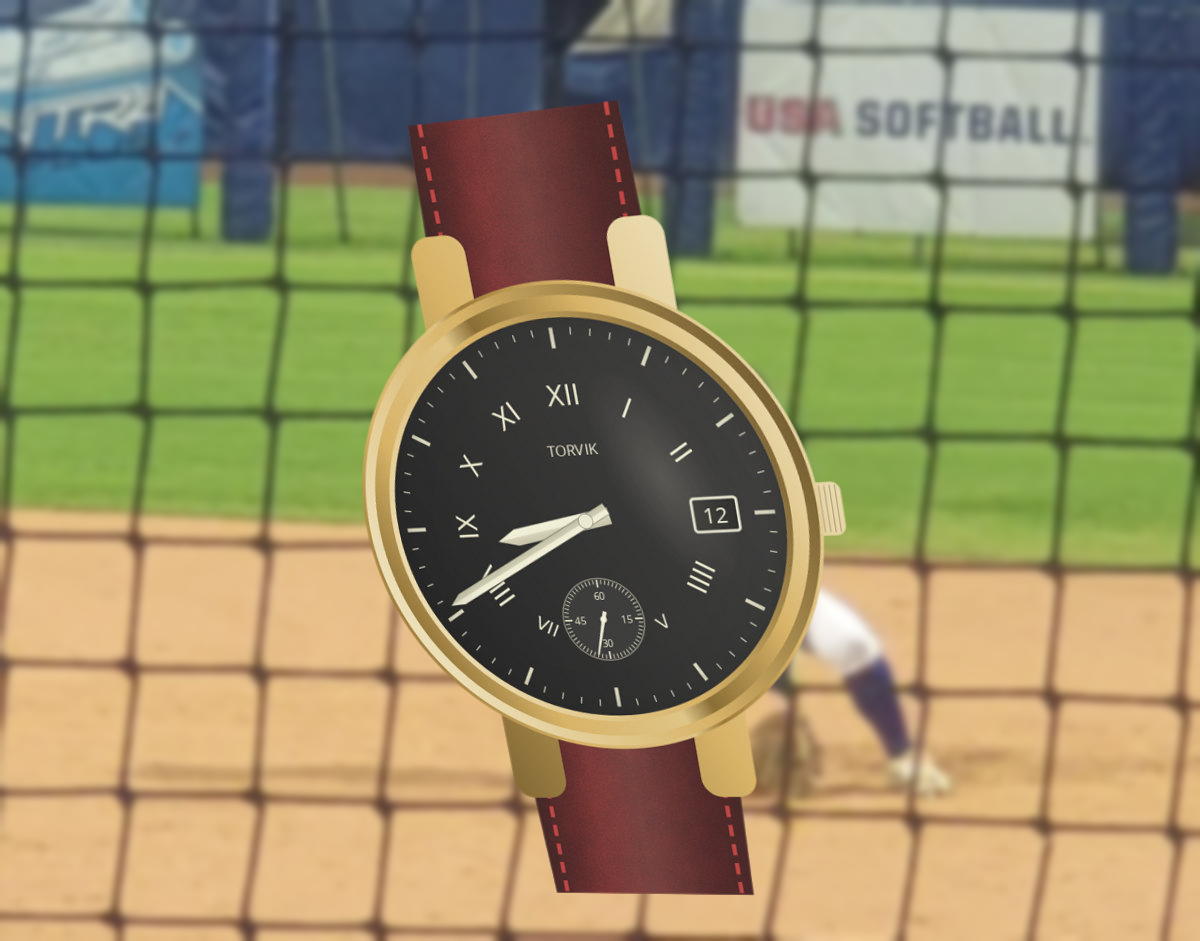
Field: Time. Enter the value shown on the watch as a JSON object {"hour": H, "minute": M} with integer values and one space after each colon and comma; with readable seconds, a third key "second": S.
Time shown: {"hour": 8, "minute": 40, "second": 33}
